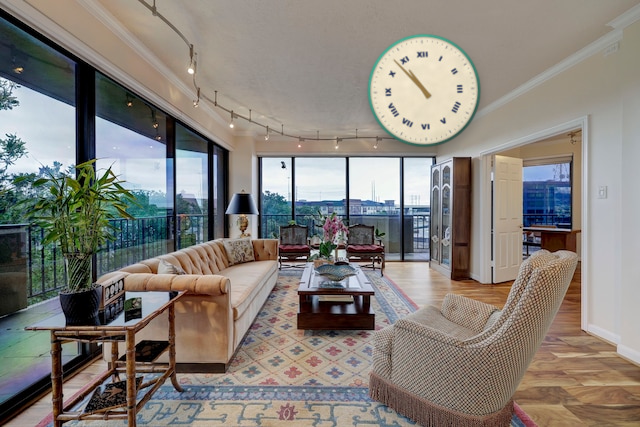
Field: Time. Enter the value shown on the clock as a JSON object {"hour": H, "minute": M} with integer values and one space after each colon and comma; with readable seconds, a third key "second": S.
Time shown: {"hour": 10, "minute": 53}
